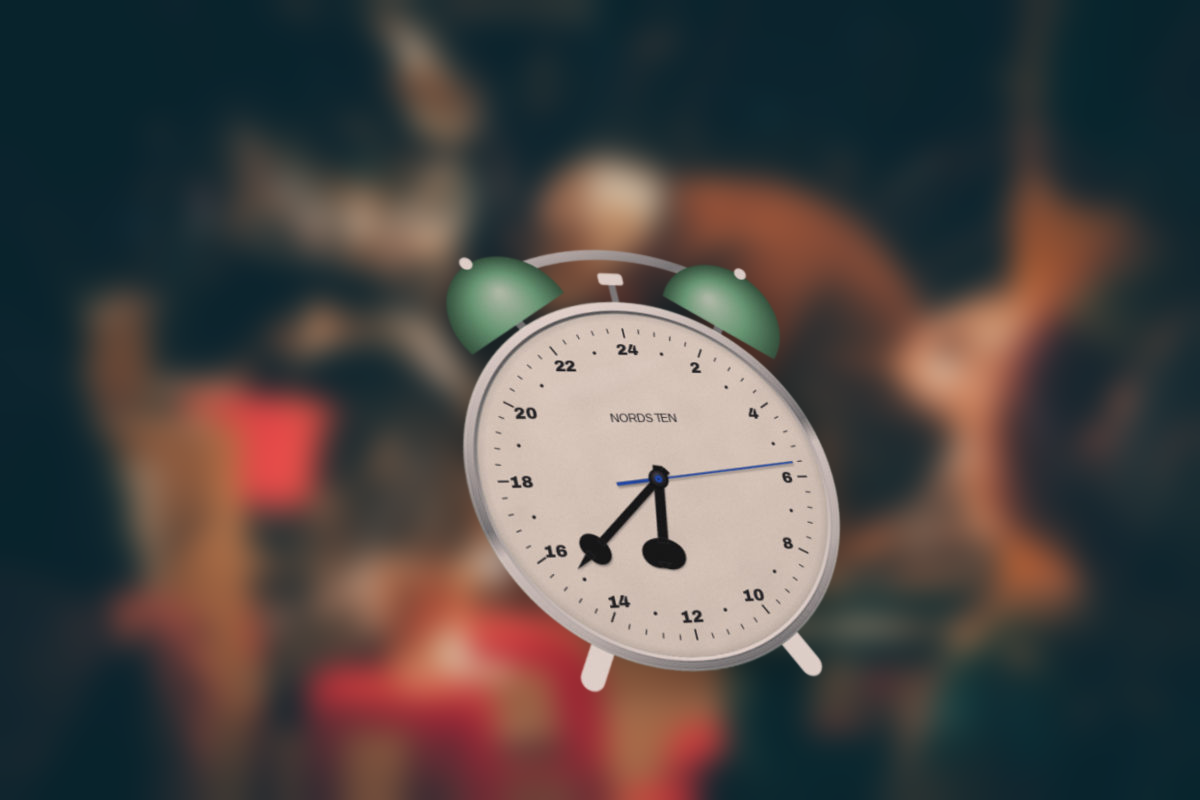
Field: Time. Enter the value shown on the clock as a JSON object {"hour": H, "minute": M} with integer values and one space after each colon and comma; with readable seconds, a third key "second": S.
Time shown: {"hour": 12, "minute": 38, "second": 14}
